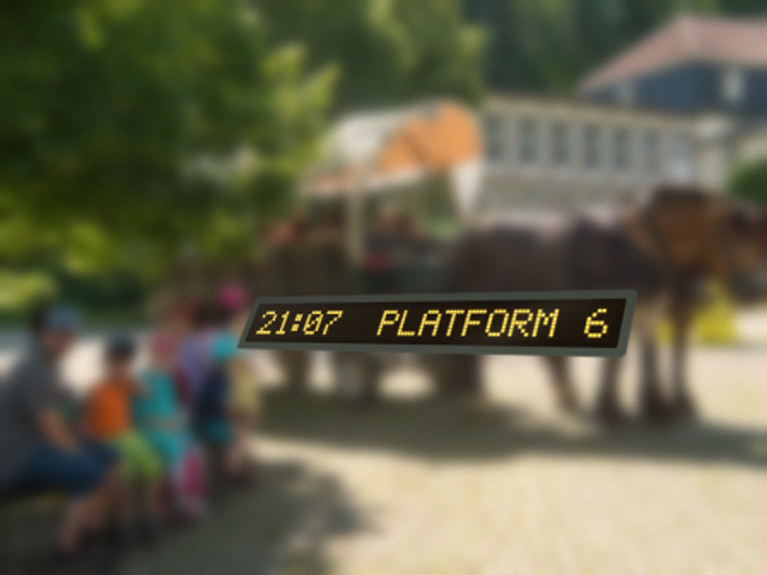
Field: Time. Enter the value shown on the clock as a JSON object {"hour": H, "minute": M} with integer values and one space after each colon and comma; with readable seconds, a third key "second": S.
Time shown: {"hour": 21, "minute": 7}
